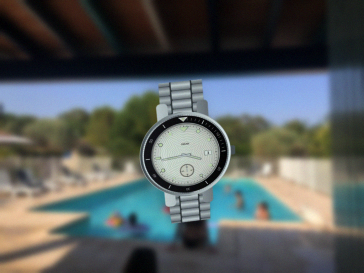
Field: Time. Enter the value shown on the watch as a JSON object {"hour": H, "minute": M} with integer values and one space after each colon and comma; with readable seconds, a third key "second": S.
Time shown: {"hour": 3, "minute": 44}
